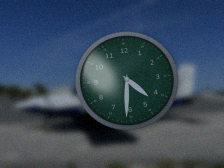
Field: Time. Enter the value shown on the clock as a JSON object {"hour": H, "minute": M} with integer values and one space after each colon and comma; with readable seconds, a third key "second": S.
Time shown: {"hour": 4, "minute": 31}
